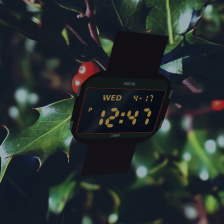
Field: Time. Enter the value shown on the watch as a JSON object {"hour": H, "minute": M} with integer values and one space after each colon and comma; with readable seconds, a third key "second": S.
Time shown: {"hour": 12, "minute": 47}
